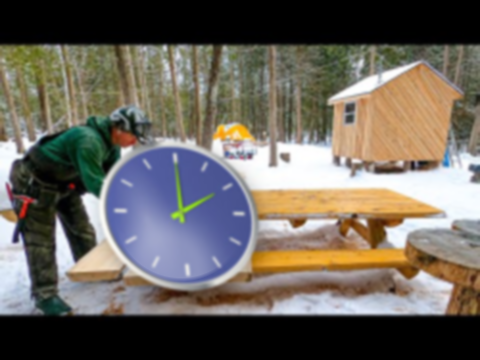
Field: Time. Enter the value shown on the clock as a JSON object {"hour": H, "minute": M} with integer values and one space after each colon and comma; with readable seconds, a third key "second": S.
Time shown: {"hour": 2, "minute": 0}
